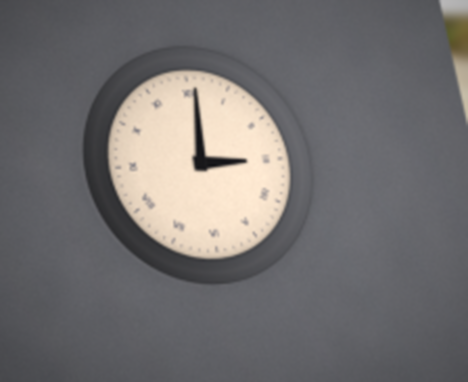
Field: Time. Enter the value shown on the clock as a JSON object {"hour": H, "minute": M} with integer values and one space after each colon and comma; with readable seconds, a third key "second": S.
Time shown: {"hour": 3, "minute": 1}
